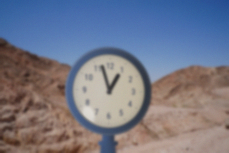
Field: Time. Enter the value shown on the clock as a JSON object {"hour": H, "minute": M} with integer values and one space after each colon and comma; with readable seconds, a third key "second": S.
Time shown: {"hour": 12, "minute": 57}
